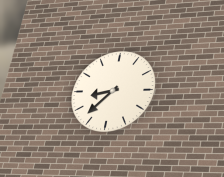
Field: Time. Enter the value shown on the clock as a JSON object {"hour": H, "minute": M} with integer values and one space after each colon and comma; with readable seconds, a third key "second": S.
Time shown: {"hour": 8, "minute": 37}
